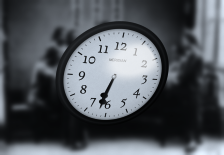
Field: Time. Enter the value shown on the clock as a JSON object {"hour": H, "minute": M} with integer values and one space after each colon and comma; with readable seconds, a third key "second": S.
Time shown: {"hour": 6, "minute": 32}
